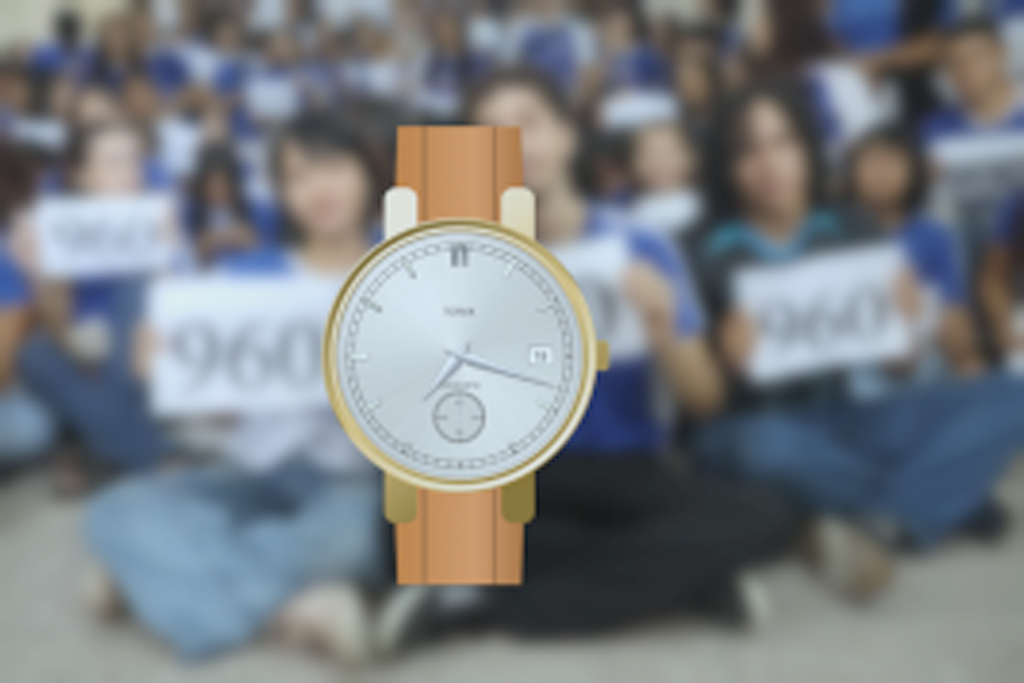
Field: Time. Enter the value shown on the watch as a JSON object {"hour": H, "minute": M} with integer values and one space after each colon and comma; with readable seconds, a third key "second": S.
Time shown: {"hour": 7, "minute": 18}
